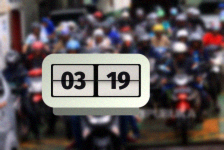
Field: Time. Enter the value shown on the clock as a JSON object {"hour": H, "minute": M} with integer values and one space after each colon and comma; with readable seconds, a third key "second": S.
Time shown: {"hour": 3, "minute": 19}
